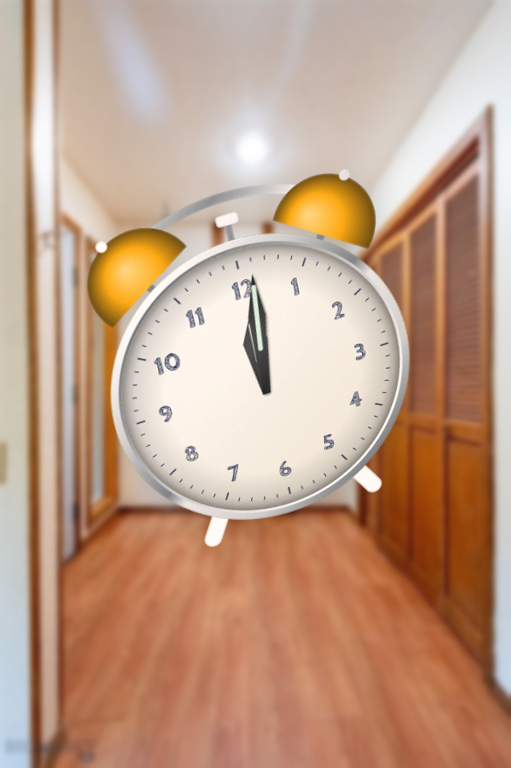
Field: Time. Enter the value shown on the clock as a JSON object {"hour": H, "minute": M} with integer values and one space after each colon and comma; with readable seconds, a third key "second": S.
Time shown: {"hour": 12, "minute": 1}
